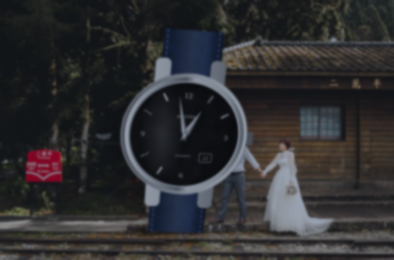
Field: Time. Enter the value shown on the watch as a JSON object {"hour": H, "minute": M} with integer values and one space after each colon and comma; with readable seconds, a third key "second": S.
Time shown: {"hour": 12, "minute": 58}
